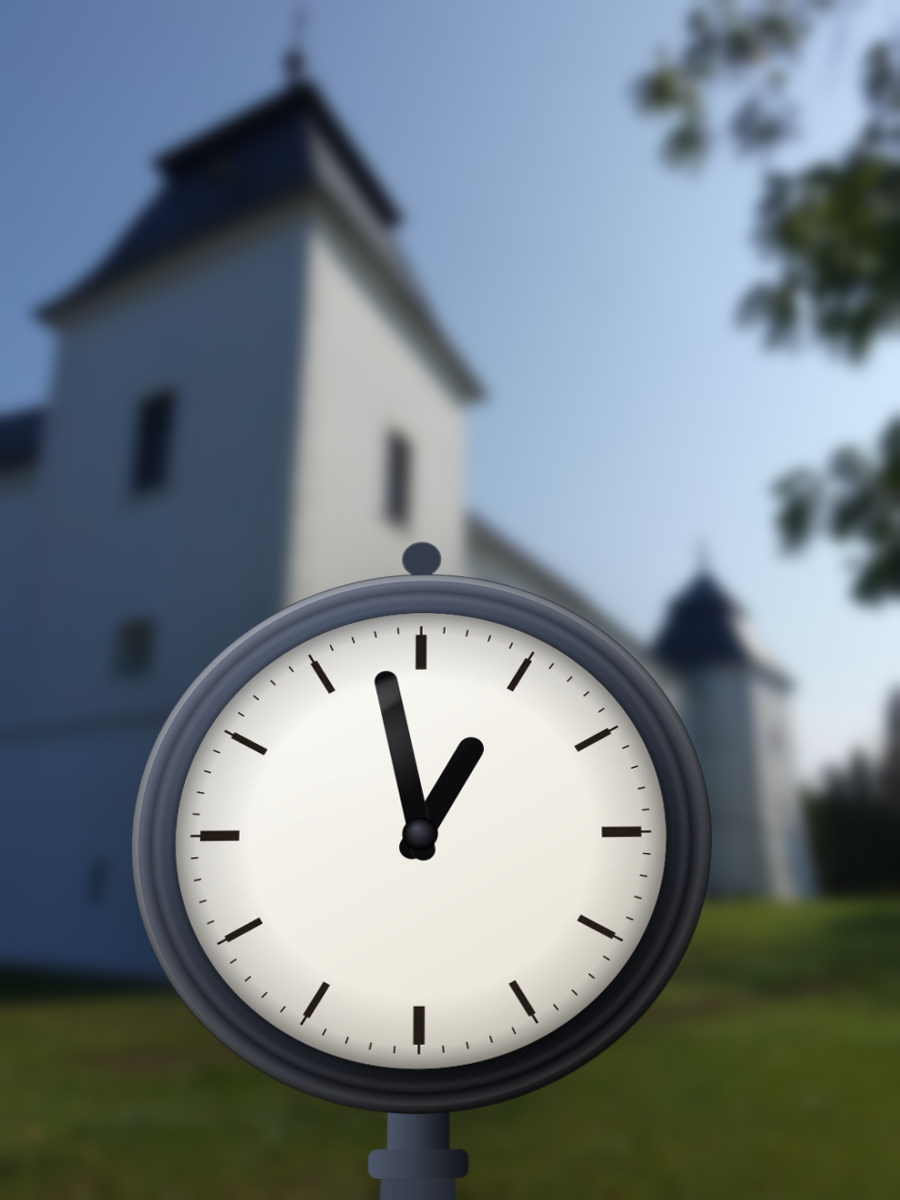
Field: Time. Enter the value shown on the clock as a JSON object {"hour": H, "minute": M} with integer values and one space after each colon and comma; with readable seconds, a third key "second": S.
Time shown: {"hour": 12, "minute": 58}
